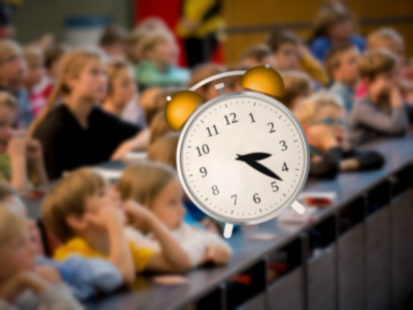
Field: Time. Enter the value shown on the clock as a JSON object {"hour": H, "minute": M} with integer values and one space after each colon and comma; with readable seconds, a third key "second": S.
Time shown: {"hour": 3, "minute": 23}
